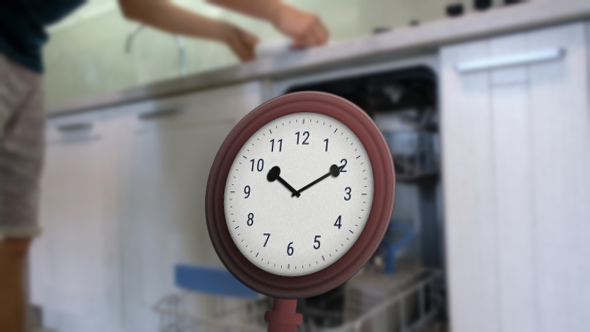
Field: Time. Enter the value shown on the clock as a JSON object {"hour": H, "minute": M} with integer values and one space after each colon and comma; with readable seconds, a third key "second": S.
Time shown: {"hour": 10, "minute": 10}
